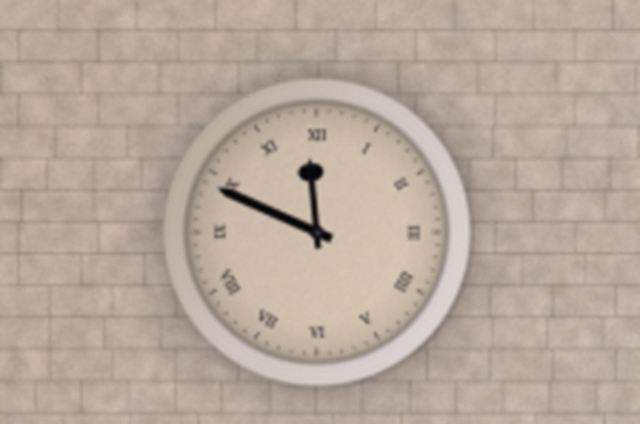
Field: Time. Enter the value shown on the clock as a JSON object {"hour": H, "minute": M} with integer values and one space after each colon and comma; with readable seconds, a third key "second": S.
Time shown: {"hour": 11, "minute": 49}
